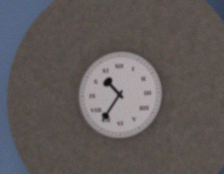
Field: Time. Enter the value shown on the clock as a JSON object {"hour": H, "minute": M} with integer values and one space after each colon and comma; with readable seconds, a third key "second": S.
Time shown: {"hour": 10, "minute": 36}
